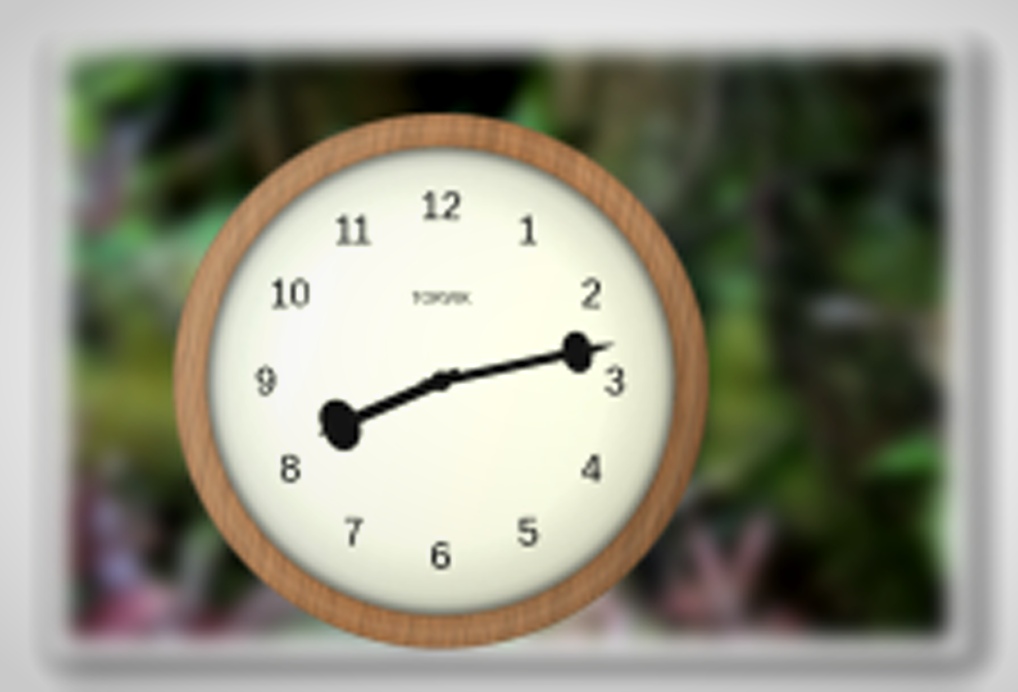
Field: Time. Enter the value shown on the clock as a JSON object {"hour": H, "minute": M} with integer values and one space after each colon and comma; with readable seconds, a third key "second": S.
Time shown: {"hour": 8, "minute": 13}
